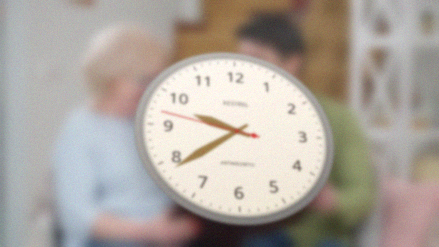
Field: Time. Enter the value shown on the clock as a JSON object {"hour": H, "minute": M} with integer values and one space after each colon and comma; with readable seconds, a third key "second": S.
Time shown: {"hour": 9, "minute": 38, "second": 47}
